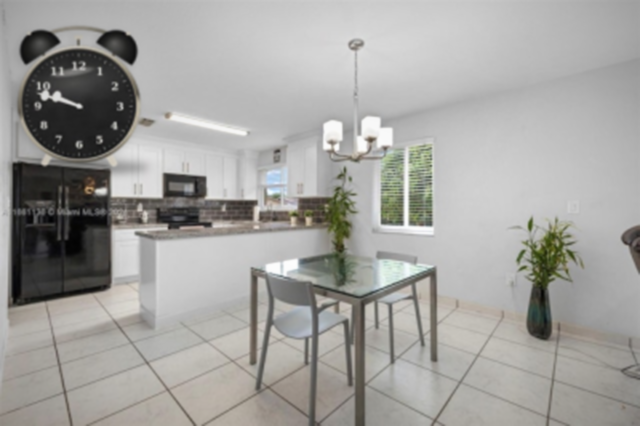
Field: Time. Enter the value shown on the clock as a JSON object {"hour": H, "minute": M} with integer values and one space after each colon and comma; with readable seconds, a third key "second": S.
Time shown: {"hour": 9, "minute": 48}
